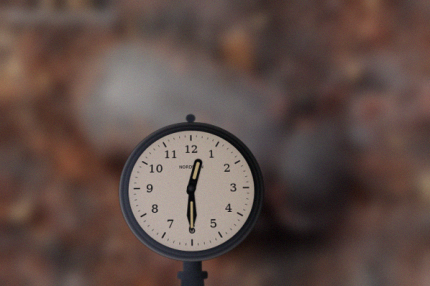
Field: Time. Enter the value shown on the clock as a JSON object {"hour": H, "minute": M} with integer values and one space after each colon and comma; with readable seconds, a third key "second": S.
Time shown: {"hour": 12, "minute": 30}
